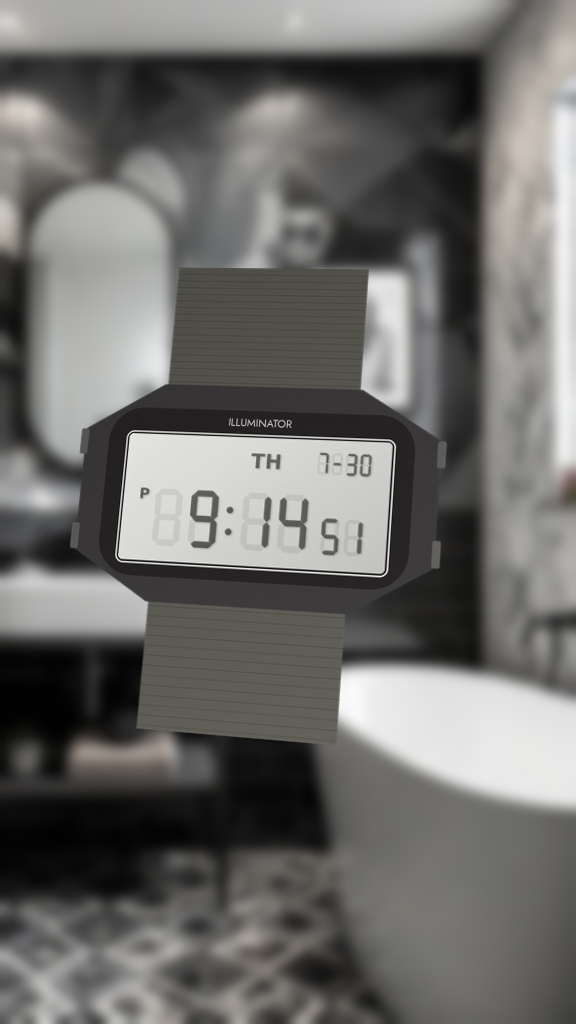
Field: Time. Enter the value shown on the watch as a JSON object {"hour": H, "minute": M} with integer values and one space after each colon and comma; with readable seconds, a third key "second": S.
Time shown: {"hour": 9, "minute": 14, "second": 51}
